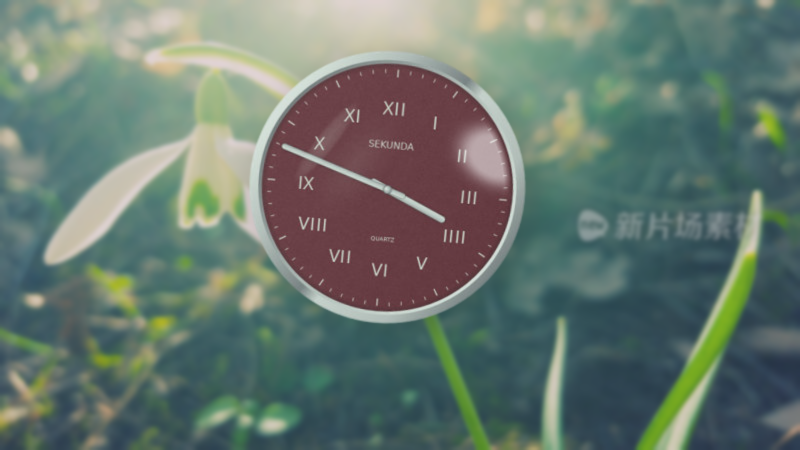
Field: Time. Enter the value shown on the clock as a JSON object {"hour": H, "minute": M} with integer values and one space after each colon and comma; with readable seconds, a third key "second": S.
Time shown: {"hour": 3, "minute": 48}
